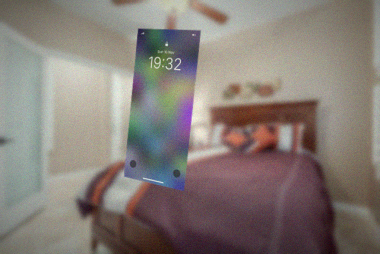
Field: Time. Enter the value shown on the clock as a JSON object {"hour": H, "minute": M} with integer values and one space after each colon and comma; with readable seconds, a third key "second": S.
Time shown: {"hour": 19, "minute": 32}
